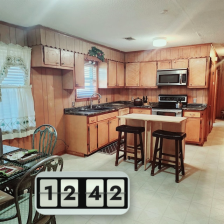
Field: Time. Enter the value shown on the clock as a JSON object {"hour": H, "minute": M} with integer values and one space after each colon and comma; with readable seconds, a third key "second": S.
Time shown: {"hour": 12, "minute": 42}
